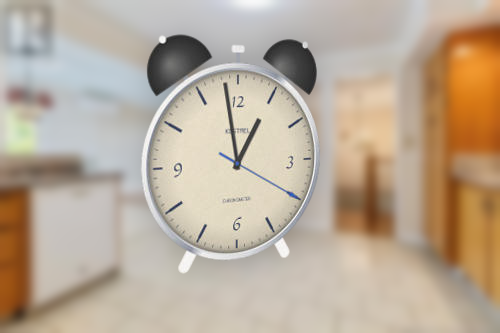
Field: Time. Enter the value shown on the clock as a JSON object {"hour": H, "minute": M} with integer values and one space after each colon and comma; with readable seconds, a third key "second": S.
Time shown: {"hour": 12, "minute": 58, "second": 20}
